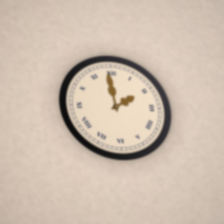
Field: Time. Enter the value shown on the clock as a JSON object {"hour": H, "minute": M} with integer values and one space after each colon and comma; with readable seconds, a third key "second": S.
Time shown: {"hour": 1, "minute": 59}
